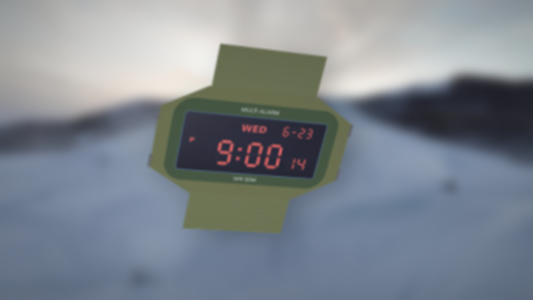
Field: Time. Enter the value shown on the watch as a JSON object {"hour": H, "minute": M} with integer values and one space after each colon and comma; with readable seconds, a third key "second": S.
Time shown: {"hour": 9, "minute": 0, "second": 14}
